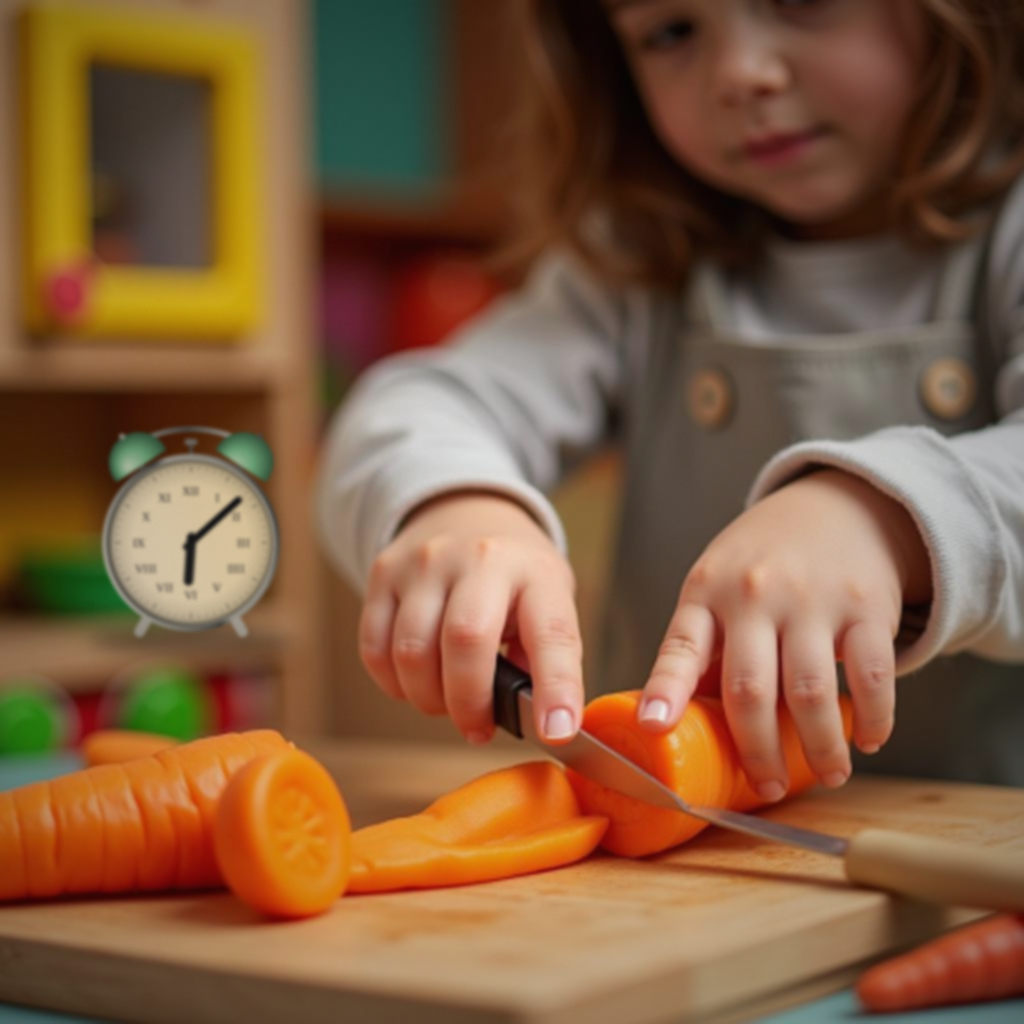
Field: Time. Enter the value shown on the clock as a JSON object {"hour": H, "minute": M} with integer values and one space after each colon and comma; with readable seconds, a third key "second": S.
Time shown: {"hour": 6, "minute": 8}
